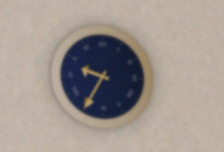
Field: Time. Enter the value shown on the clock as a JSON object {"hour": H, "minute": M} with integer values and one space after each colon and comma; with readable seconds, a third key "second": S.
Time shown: {"hour": 9, "minute": 35}
